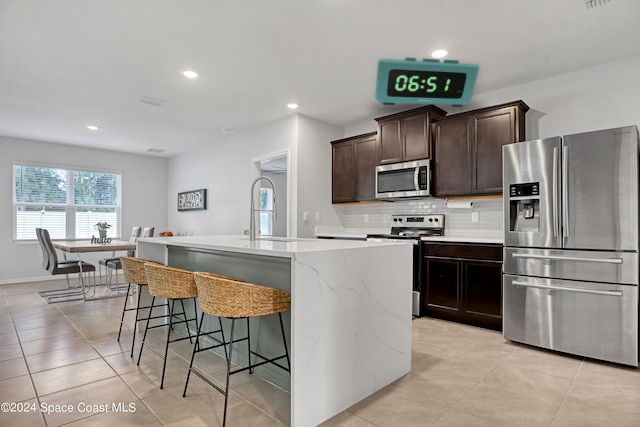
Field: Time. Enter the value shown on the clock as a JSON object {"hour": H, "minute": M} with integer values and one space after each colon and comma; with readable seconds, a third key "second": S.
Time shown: {"hour": 6, "minute": 51}
